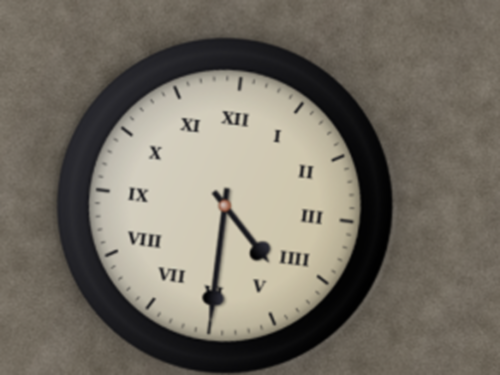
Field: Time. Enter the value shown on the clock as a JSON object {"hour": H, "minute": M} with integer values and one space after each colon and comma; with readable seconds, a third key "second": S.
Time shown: {"hour": 4, "minute": 30}
